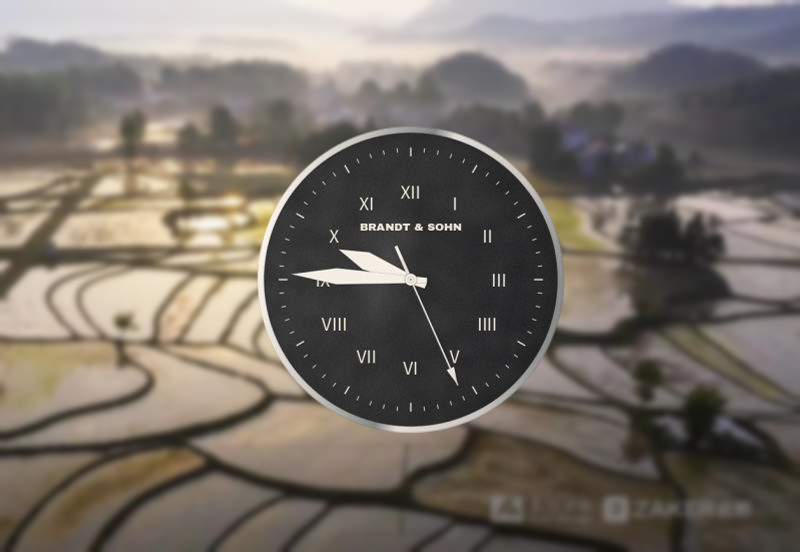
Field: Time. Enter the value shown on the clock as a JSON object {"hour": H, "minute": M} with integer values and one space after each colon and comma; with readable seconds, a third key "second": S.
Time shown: {"hour": 9, "minute": 45, "second": 26}
